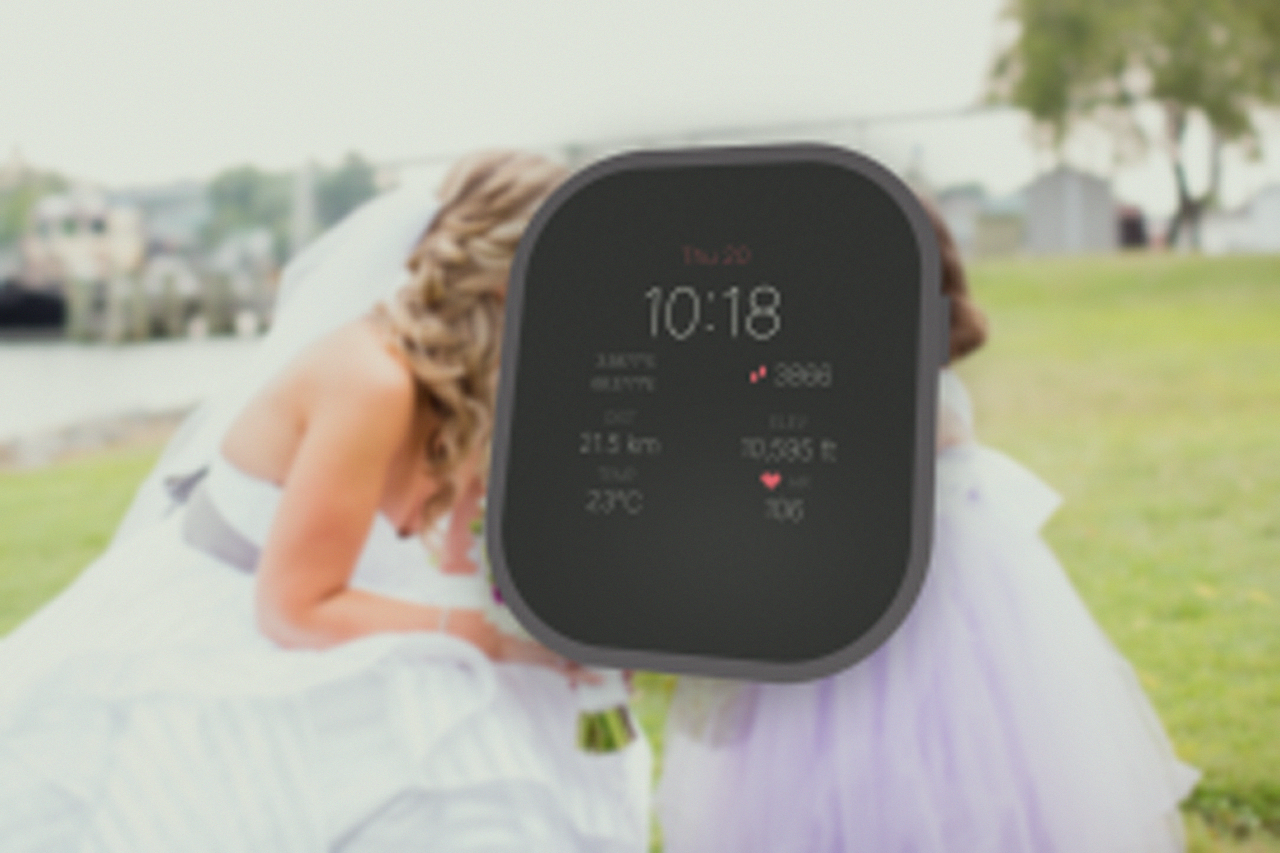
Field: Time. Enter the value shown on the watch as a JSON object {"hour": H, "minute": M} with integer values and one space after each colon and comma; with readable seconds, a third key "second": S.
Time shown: {"hour": 10, "minute": 18}
